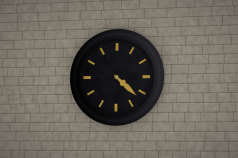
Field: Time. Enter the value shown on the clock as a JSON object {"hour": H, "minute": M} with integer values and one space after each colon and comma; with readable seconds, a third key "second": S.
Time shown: {"hour": 4, "minute": 22}
